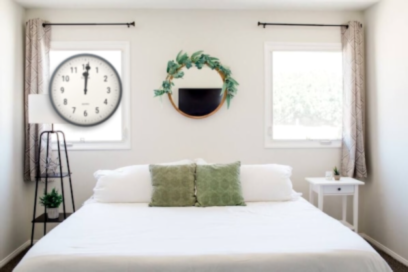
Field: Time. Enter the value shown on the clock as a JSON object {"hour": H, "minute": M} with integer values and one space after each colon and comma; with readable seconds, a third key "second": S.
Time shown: {"hour": 12, "minute": 1}
